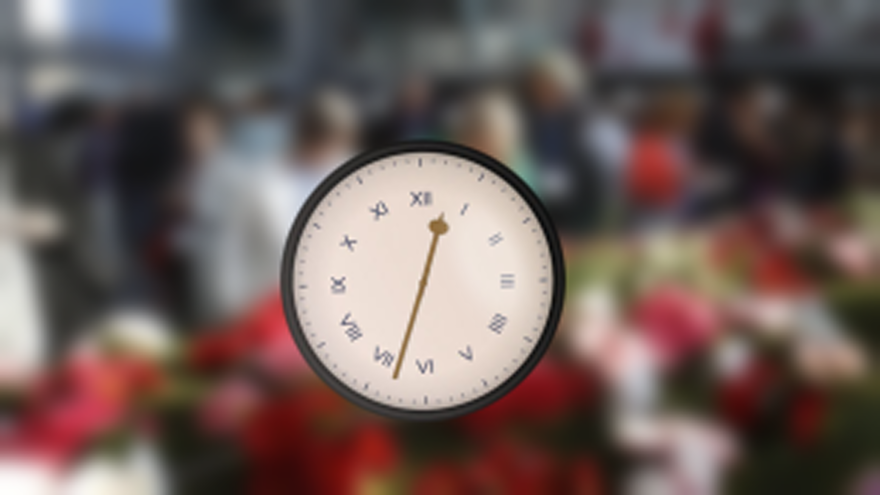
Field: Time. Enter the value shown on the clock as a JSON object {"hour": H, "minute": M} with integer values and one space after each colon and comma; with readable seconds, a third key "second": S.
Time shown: {"hour": 12, "minute": 33}
